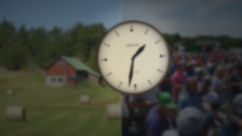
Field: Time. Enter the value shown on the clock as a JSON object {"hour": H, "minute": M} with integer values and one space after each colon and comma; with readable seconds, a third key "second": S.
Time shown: {"hour": 1, "minute": 32}
